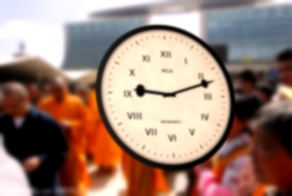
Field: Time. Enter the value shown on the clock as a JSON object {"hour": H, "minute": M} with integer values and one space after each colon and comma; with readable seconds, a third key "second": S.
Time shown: {"hour": 9, "minute": 12}
